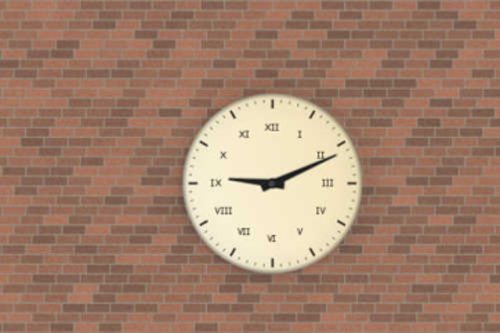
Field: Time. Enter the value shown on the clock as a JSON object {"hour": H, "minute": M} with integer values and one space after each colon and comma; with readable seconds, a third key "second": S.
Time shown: {"hour": 9, "minute": 11}
